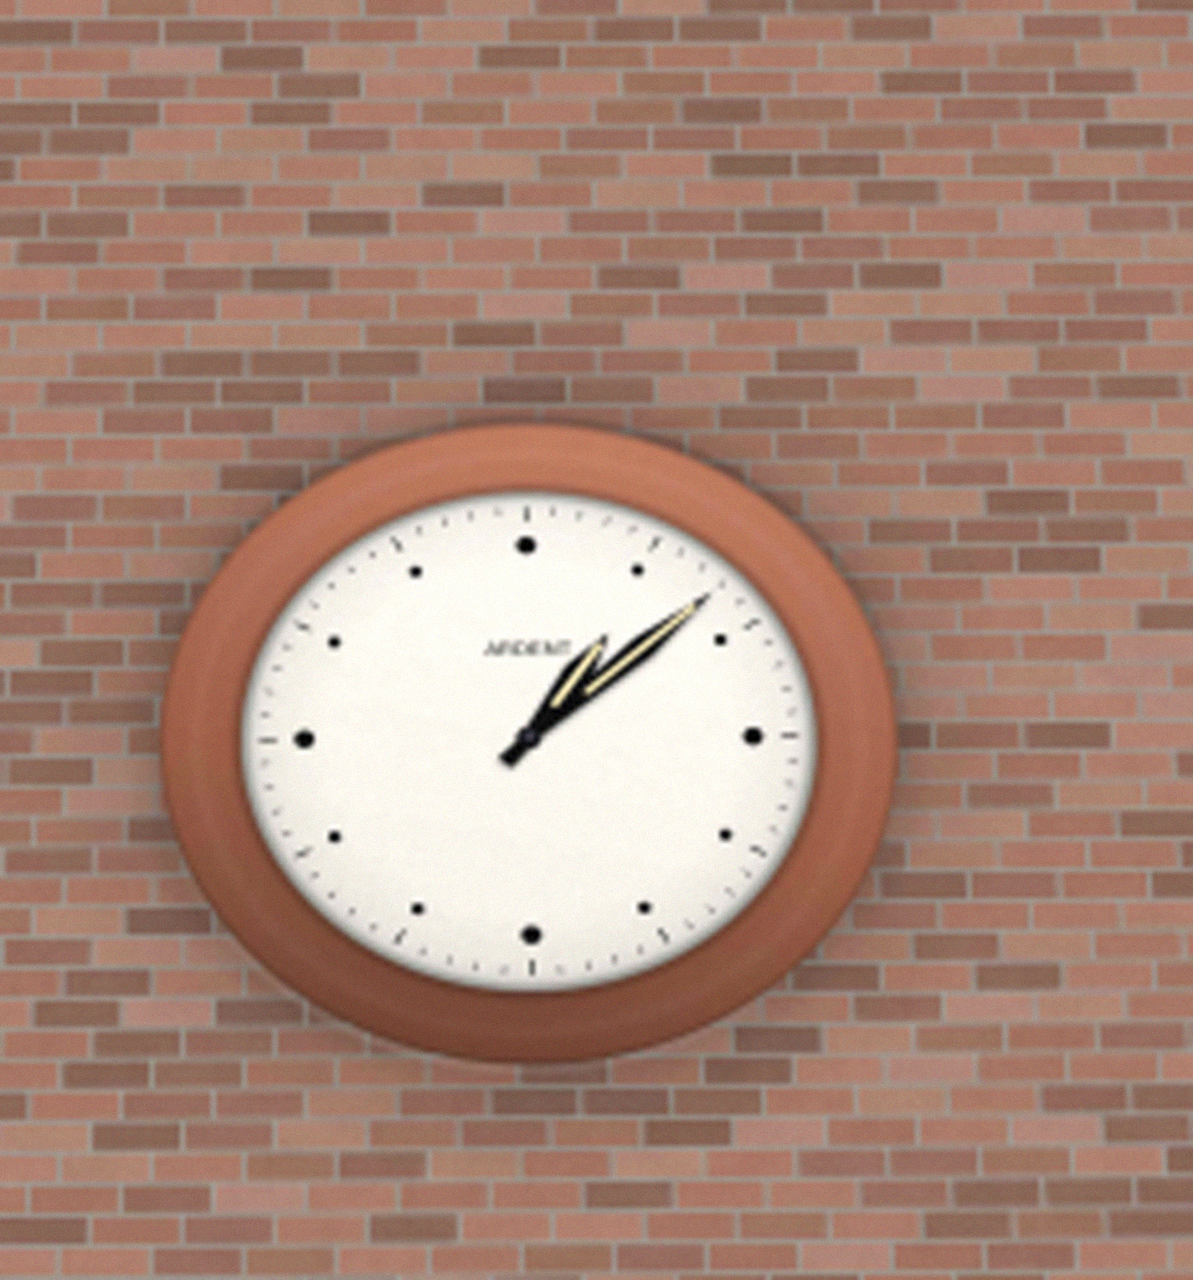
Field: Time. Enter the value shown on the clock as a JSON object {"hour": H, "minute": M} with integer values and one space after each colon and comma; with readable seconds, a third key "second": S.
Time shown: {"hour": 1, "minute": 8}
